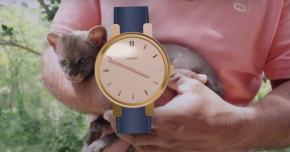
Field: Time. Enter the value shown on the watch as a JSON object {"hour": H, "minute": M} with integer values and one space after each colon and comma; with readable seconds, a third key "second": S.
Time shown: {"hour": 3, "minute": 49}
